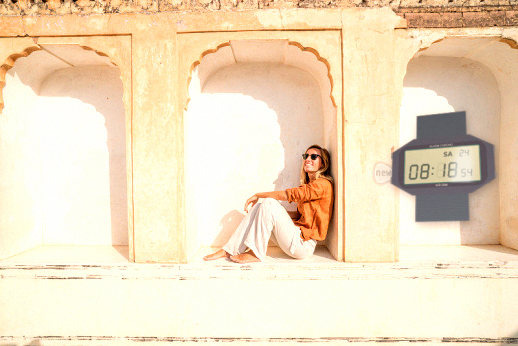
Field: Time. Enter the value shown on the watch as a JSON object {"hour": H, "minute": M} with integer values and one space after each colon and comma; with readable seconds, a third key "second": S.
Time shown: {"hour": 8, "minute": 18, "second": 54}
